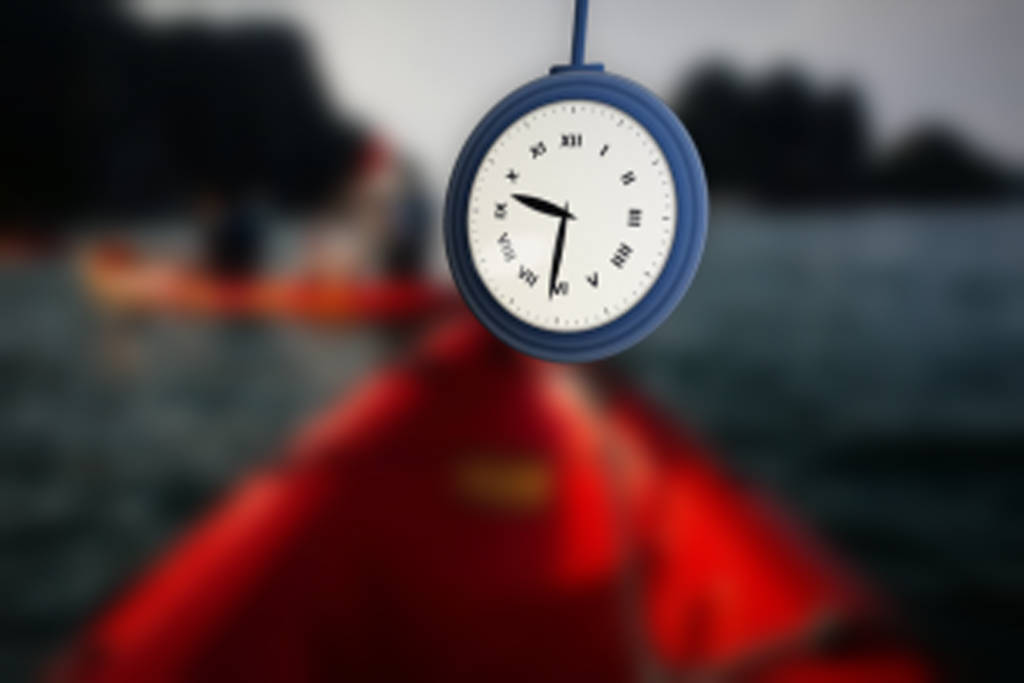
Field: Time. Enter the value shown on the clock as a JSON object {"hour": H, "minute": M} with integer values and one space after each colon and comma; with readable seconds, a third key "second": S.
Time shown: {"hour": 9, "minute": 31}
